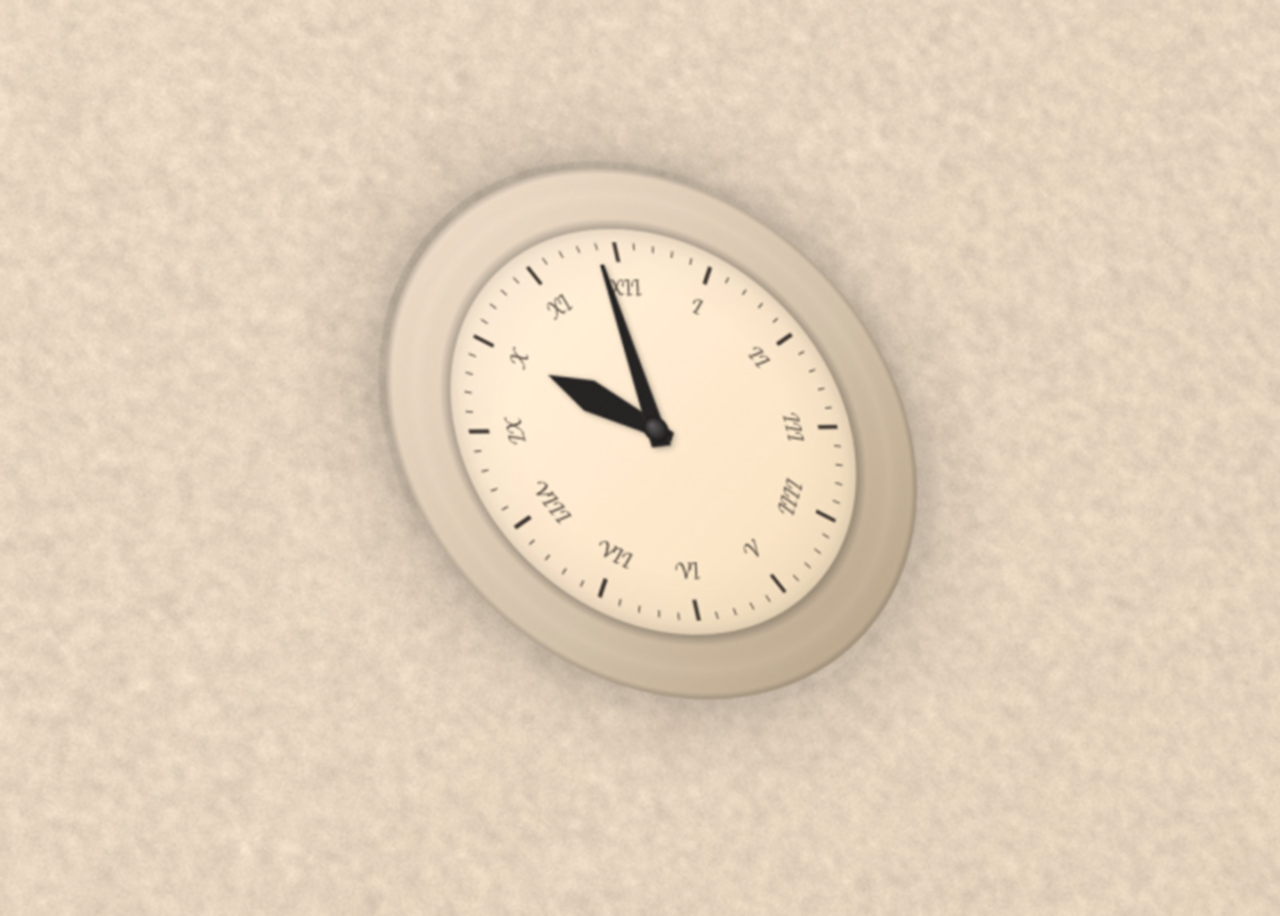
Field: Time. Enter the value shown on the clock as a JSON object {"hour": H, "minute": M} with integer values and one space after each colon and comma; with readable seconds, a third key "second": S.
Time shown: {"hour": 9, "minute": 59}
